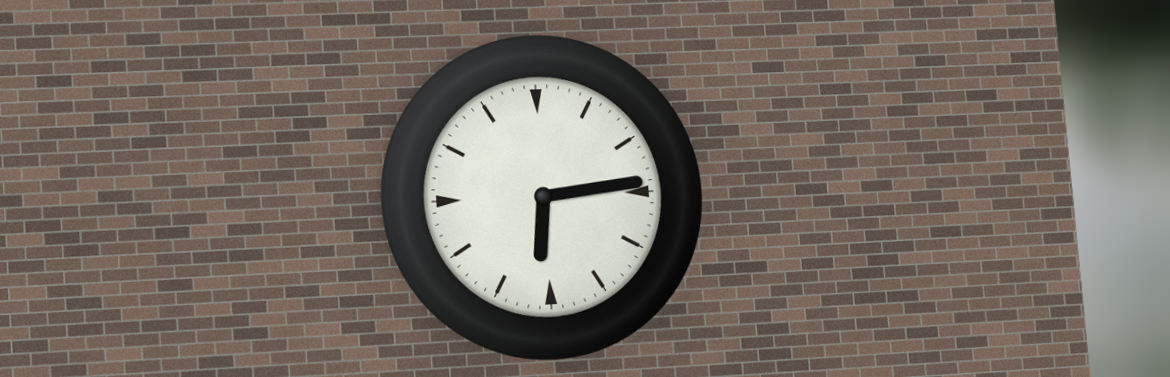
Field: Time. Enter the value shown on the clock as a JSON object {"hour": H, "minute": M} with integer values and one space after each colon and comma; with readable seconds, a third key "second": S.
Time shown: {"hour": 6, "minute": 14}
